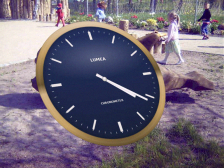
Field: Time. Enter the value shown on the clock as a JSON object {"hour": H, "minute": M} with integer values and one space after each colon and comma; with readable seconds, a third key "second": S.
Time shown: {"hour": 4, "minute": 21}
